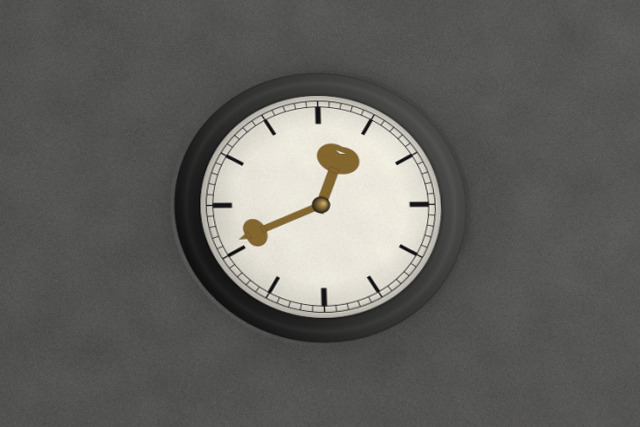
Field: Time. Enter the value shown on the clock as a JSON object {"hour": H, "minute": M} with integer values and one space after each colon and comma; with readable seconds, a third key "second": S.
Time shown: {"hour": 12, "minute": 41}
